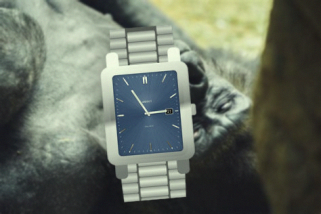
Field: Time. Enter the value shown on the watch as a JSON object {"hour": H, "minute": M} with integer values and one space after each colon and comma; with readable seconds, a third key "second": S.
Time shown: {"hour": 2, "minute": 55}
